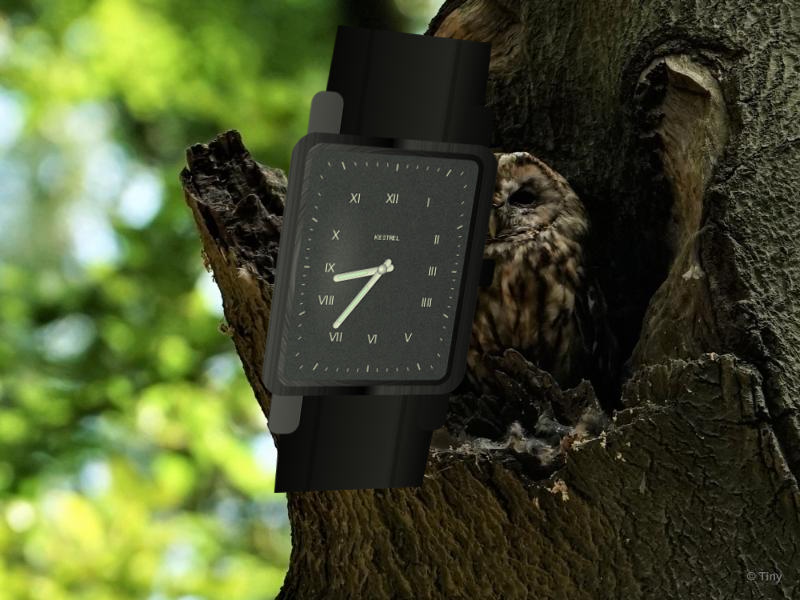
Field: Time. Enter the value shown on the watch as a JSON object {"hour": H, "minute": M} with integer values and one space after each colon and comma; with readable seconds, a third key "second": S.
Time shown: {"hour": 8, "minute": 36}
